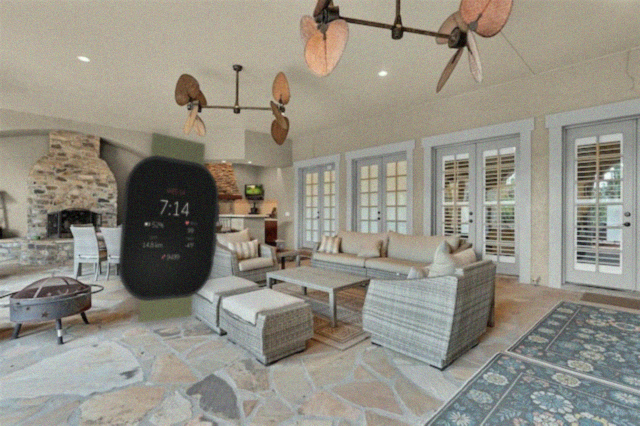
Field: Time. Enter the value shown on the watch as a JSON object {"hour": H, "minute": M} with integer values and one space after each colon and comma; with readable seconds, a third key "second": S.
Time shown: {"hour": 7, "minute": 14}
